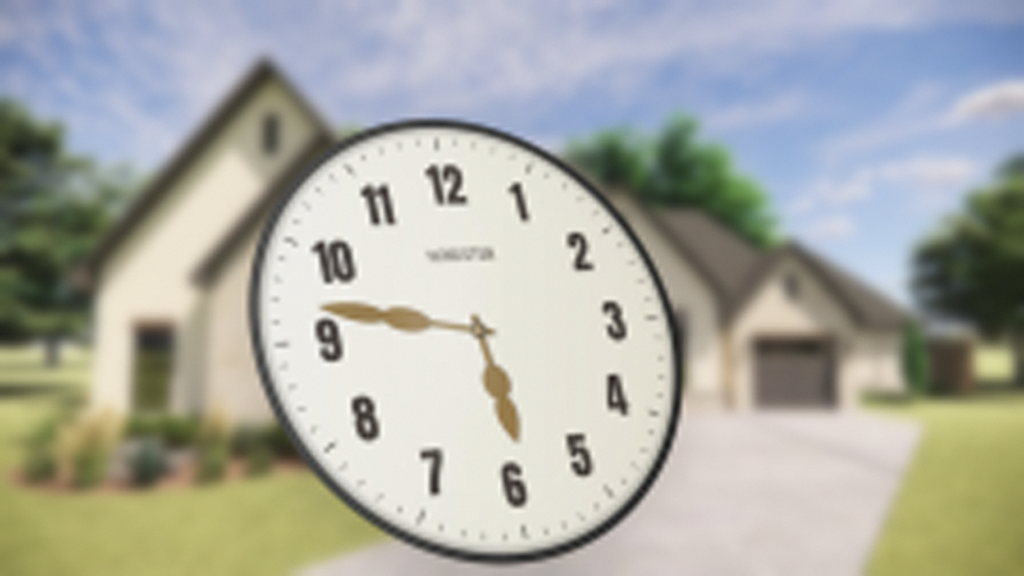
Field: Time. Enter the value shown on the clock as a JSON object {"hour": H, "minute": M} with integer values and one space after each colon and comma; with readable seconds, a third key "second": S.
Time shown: {"hour": 5, "minute": 47}
